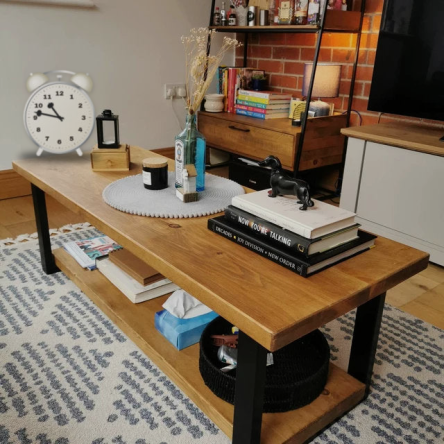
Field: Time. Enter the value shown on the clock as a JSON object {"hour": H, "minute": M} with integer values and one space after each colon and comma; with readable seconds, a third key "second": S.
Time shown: {"hour": 10, "minute": 47}
